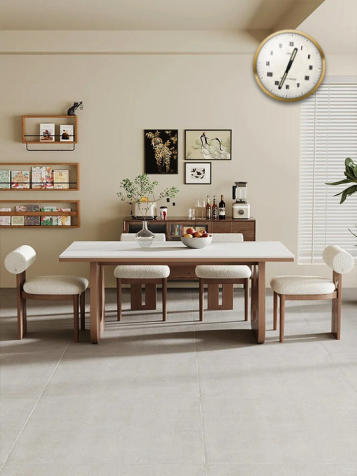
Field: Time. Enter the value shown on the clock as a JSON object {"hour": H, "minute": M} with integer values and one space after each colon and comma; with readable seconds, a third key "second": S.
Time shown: {"hour": 12, "minute": 33}
